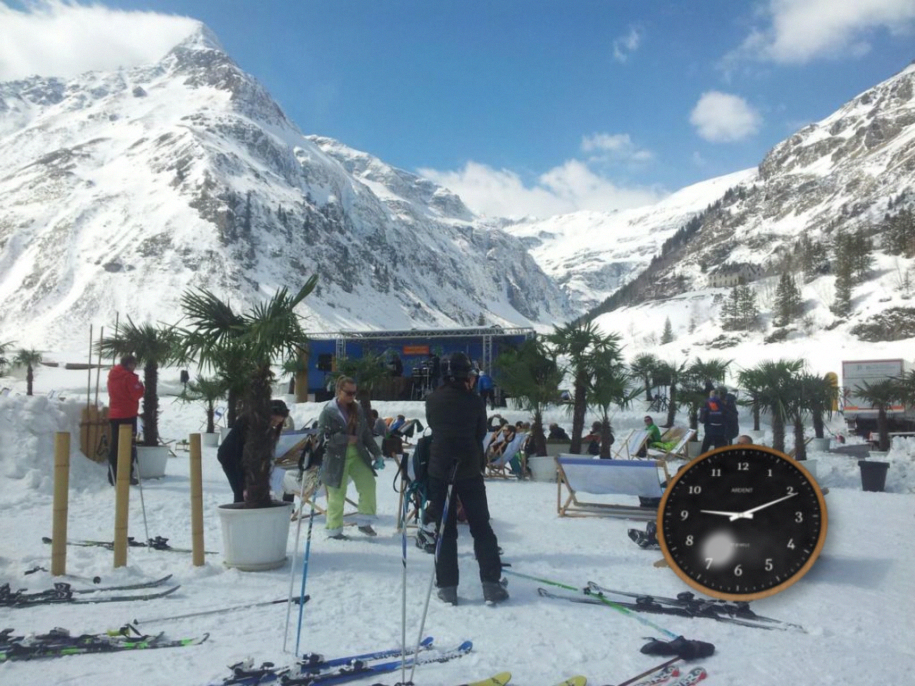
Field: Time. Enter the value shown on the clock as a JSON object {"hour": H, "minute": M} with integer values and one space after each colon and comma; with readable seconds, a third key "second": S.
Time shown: {"hour": 9, "minute": 11}
